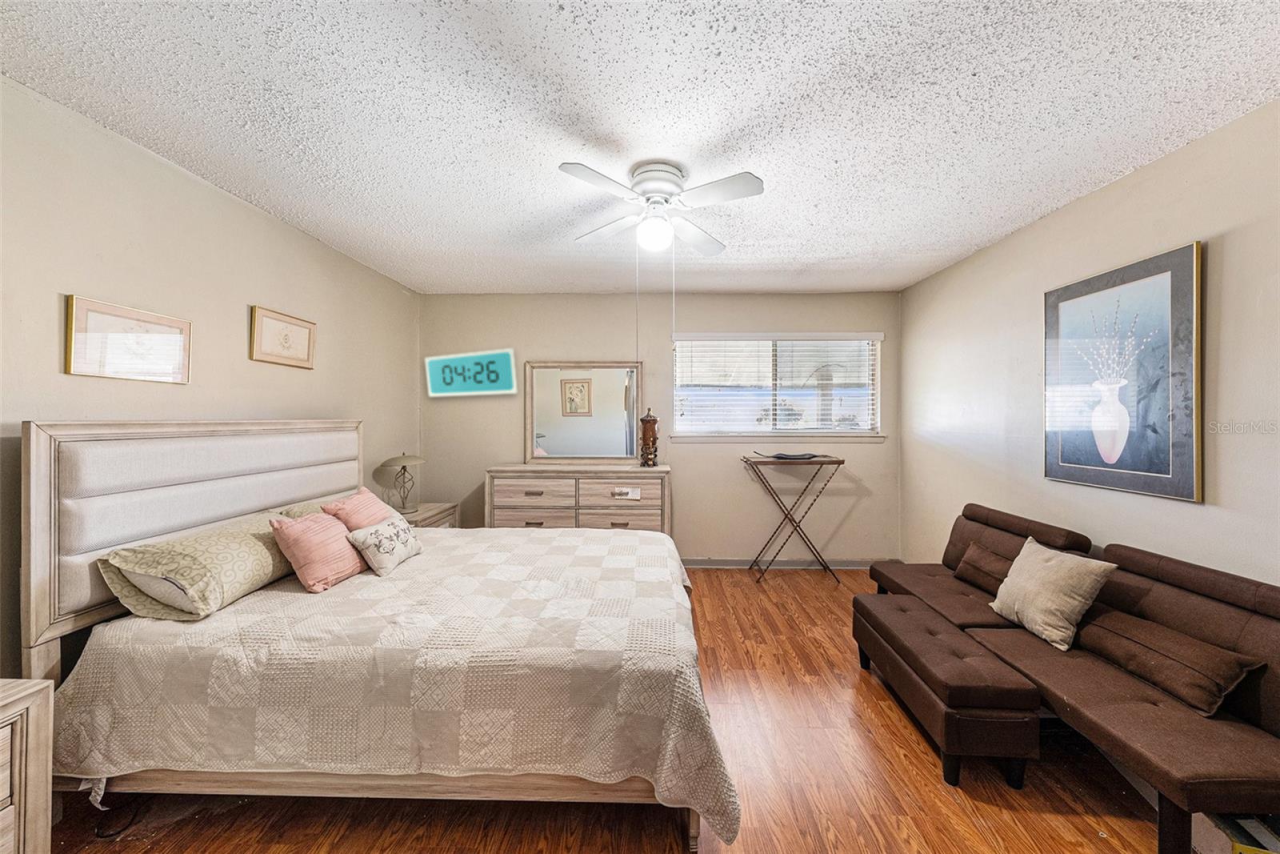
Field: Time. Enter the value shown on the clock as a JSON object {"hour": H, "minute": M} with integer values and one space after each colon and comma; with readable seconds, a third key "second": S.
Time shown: {"hour": 4, "minute": 26}
